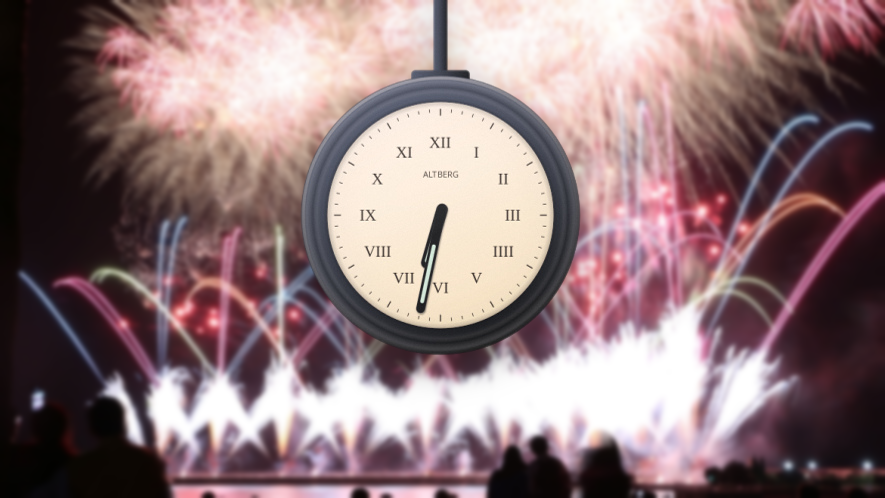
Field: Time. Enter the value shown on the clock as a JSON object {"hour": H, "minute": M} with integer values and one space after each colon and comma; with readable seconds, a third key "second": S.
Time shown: {"hour": 6, "minute": 32}
